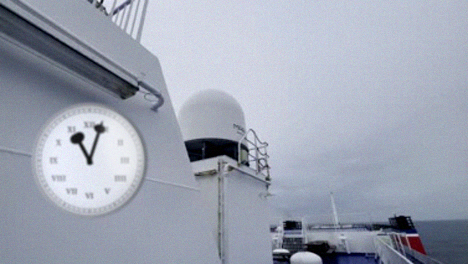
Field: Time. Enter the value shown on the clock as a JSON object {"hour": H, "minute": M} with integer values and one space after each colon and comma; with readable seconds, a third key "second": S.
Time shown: {"hour": 11, "minute": 3}
